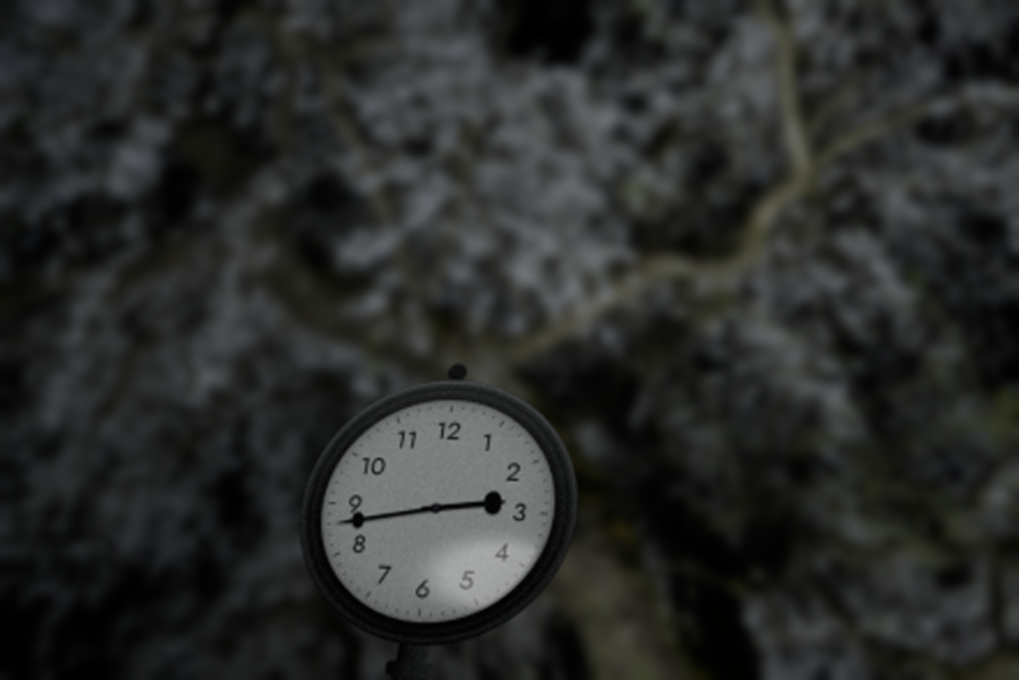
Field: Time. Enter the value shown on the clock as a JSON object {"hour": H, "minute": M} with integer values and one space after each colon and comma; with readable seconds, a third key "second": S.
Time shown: {"hour": 2, "minute": 43}
